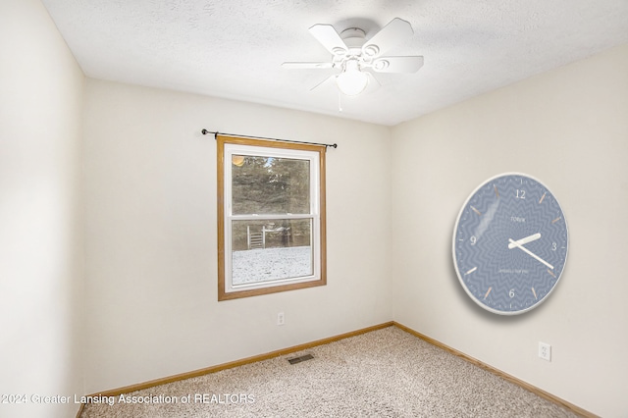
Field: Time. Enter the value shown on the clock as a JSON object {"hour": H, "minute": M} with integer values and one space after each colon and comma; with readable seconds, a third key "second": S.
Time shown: {"hour": 2, "minute": 19}
